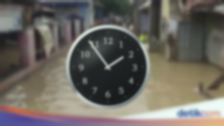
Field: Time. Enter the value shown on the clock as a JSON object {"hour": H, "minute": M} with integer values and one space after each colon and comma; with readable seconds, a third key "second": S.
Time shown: {"hour": 1, "minute": 54}
